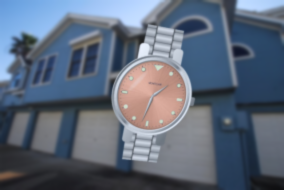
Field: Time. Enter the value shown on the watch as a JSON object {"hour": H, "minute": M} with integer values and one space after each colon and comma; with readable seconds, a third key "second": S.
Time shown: {"hour": 1, "minute": 32}
